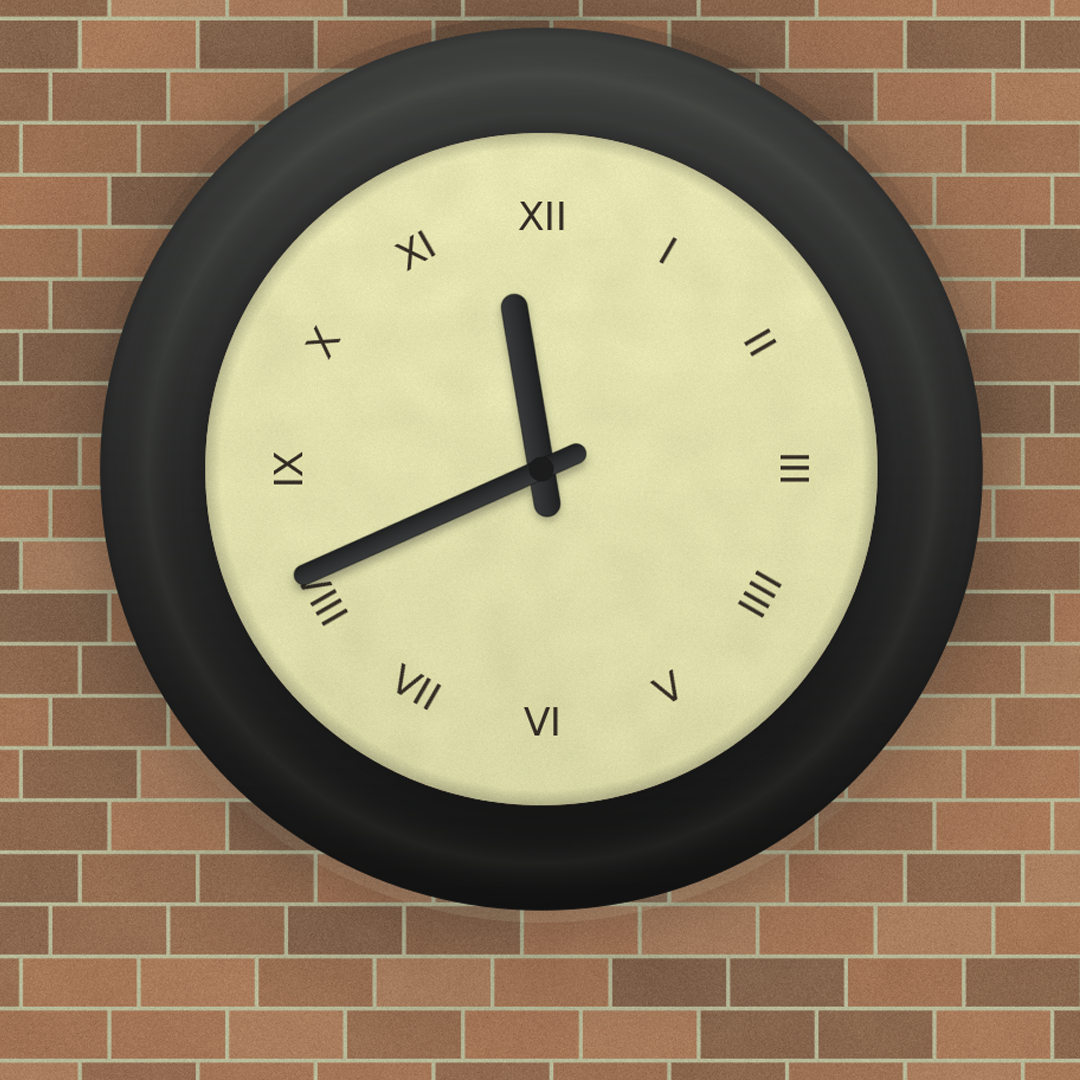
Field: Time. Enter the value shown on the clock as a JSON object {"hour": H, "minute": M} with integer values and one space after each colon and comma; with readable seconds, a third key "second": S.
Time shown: {"hour": 11, "minute": 41}
